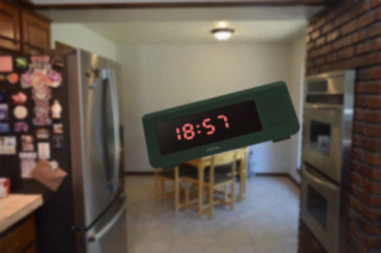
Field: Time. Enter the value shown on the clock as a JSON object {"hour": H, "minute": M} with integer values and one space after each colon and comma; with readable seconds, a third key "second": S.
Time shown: {"hour": 18, "minute": 57}
